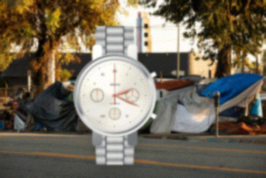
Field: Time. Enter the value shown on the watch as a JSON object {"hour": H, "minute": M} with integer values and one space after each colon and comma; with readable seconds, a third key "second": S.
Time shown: {"hour": 2, "minute": 19}
